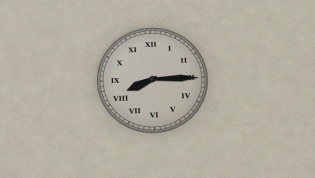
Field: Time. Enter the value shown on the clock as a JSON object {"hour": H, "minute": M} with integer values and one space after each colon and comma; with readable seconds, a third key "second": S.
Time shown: {"hour": 8, "minute": 15}
